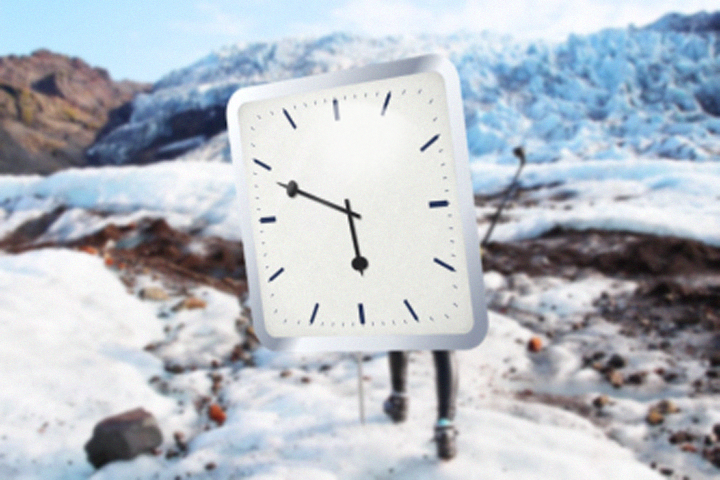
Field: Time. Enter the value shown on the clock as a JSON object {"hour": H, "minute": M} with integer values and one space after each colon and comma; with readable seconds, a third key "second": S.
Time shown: {"hour": 5, "minute": 49}
